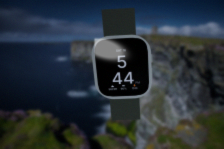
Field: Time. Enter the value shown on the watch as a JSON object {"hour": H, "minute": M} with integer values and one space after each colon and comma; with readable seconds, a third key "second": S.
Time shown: {"hour": 5, "minute": 44}
